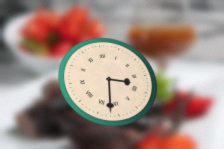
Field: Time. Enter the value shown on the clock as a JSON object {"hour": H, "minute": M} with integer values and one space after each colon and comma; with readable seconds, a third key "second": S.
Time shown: {"hour": 3, "minute": 32}
